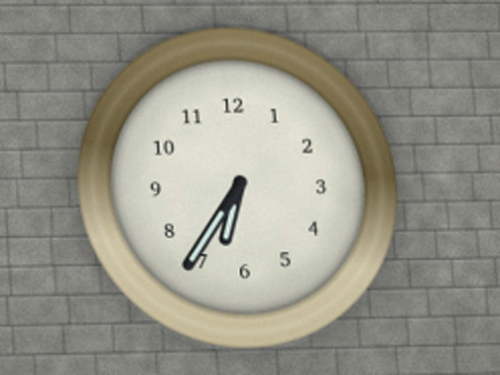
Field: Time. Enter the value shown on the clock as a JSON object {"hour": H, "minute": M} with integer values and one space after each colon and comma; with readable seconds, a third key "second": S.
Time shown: {"hour": 6, "minute": 36}
